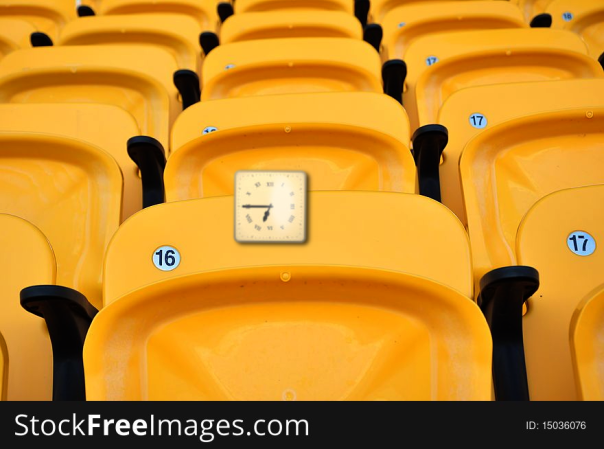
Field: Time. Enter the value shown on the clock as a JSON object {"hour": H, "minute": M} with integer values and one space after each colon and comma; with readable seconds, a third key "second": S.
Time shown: {"hour": 6, "minute": 45}
